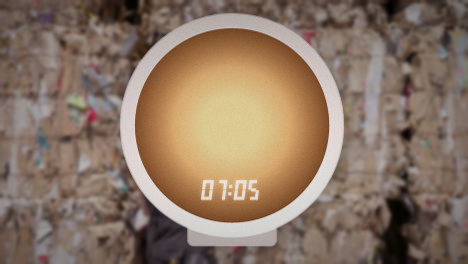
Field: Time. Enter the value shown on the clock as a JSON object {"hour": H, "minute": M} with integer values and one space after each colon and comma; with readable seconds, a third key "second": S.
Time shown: {"hour": 7, "minute": 5}
